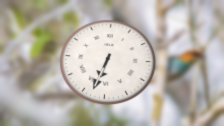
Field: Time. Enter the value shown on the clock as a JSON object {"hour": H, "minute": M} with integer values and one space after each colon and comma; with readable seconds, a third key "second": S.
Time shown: {"hour": 6, "minute": 33}
